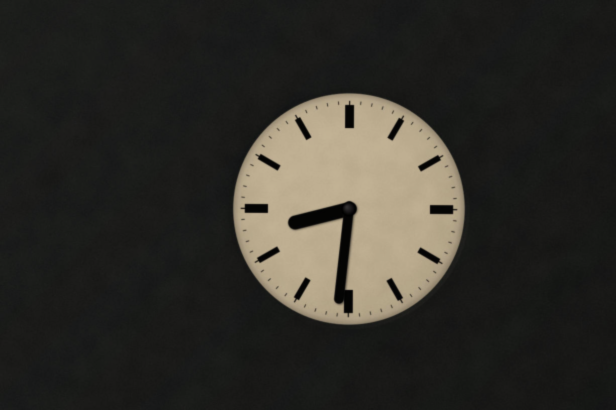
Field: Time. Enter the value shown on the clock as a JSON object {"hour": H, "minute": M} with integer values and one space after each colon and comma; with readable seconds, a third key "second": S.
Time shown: {"hour": 8, "minute": 31}
